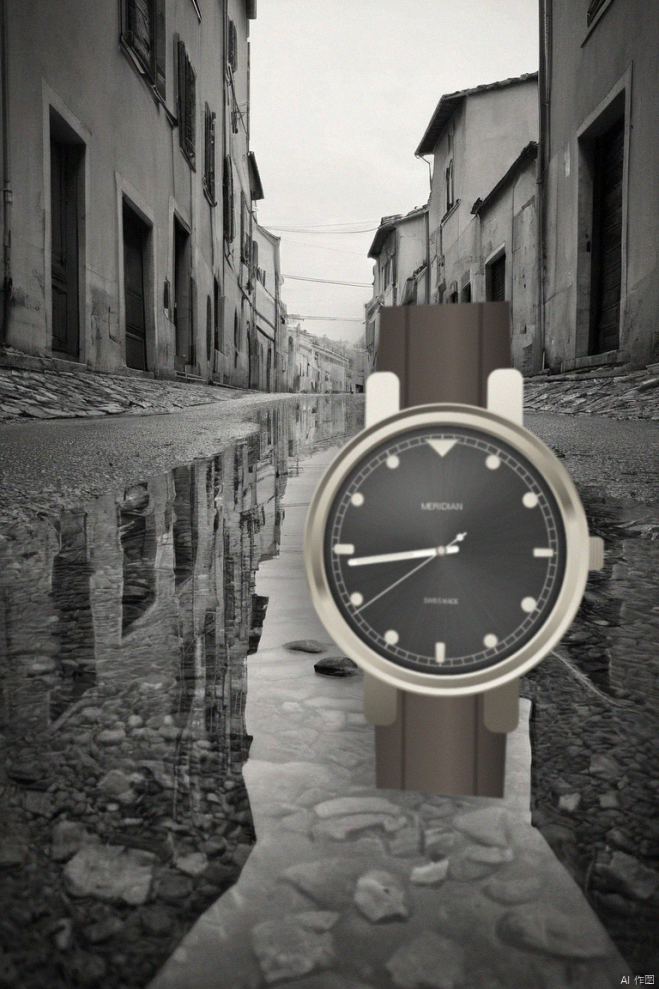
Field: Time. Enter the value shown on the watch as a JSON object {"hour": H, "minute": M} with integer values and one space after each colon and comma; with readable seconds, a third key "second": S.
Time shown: {"hour": 8, "minute": 43, "second": 39}
